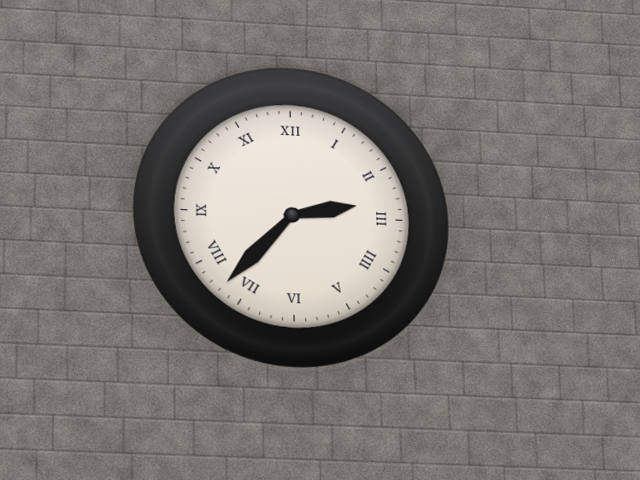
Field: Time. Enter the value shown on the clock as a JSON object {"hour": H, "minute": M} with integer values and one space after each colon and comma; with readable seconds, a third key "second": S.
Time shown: {"hour": 2, "minute": 37}
